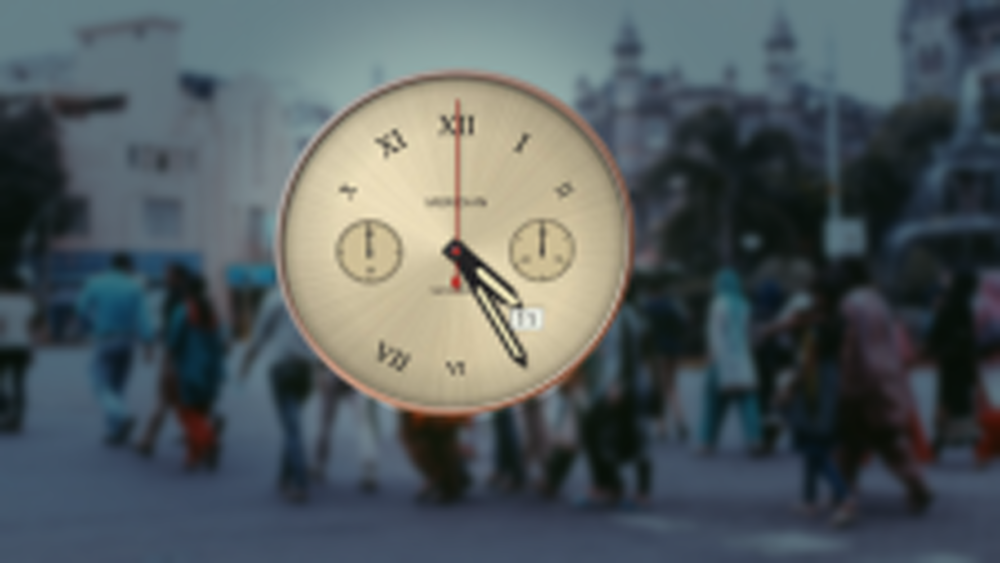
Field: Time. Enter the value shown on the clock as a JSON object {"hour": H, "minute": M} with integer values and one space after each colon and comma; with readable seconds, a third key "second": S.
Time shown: {"hour": 4, "minute": 25}
